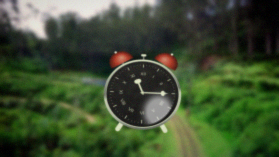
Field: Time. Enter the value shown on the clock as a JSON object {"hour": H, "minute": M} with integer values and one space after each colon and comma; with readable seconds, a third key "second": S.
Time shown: {"hour": 11, "minute": 15}
